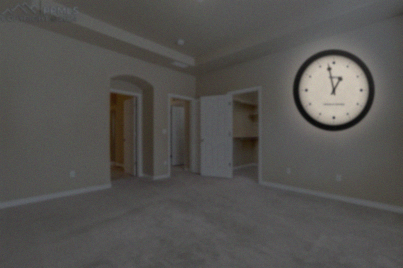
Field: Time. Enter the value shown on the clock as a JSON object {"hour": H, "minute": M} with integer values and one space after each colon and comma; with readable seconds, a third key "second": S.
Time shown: {"hour": 12, "minute": 58}
